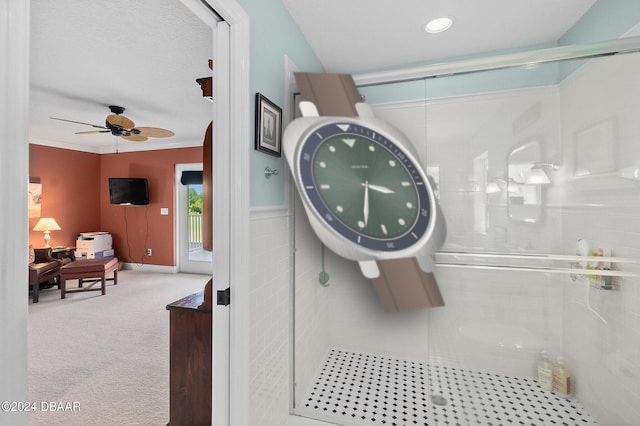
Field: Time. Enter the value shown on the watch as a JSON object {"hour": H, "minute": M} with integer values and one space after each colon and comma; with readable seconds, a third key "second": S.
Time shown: {"hour": 3, "minute": 34}
